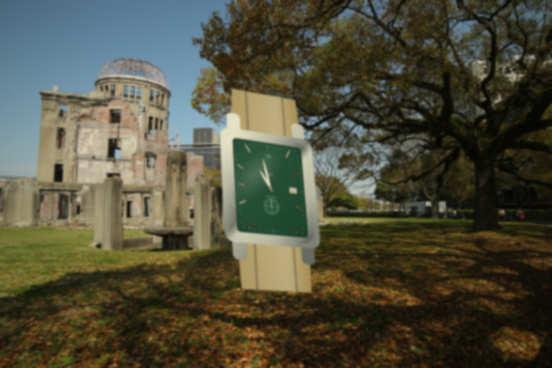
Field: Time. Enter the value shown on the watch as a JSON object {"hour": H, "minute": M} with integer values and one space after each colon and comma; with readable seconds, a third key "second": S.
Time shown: {"hour": 10, "minute": 58}
